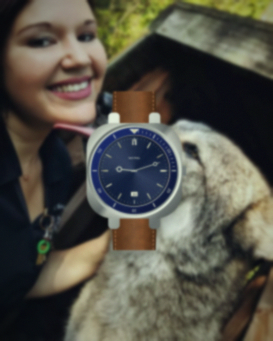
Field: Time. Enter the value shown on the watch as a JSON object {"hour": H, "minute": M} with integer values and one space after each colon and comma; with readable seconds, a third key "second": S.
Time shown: {"hour": 9, "minute": 12}
